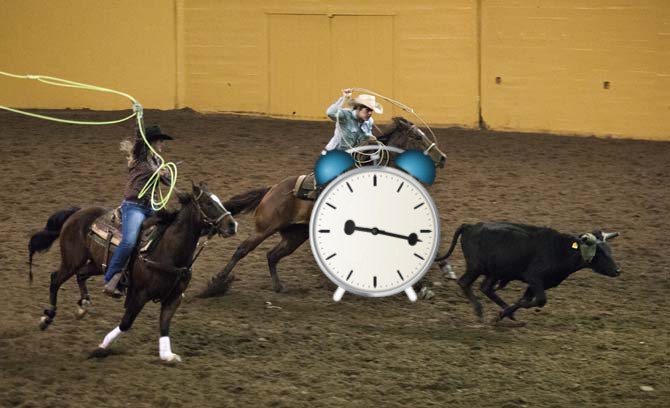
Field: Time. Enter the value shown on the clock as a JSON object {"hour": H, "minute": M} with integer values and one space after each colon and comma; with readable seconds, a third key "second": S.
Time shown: {"hour": 9, "minute": 17}
